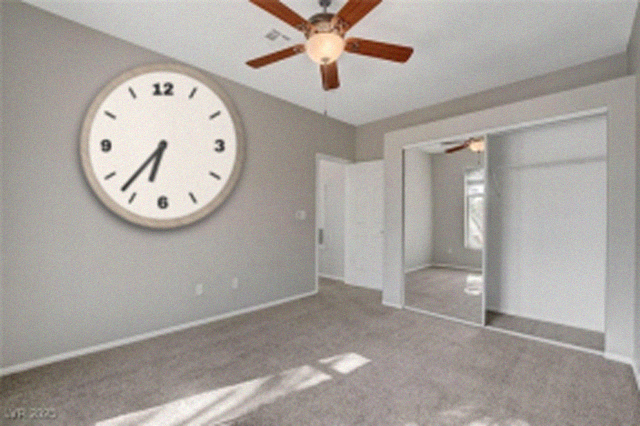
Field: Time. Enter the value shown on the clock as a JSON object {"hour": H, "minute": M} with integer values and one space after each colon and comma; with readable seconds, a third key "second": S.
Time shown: {"hour": 6, "minute": 37}
